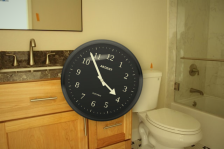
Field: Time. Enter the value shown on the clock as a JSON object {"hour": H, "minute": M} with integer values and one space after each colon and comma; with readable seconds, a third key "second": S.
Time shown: {"hour": 3, "minute": 53}
